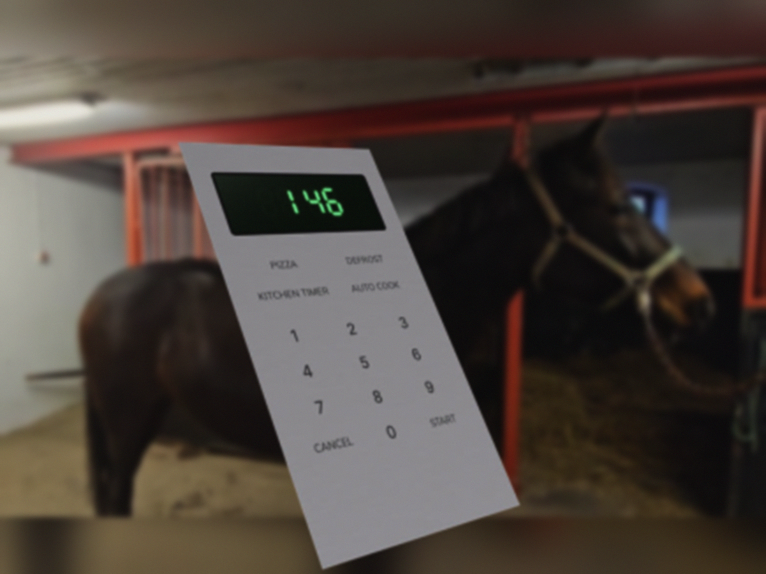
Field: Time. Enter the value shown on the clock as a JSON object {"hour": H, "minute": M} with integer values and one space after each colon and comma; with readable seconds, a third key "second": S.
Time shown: {"hour": 1, "minute": 46}
